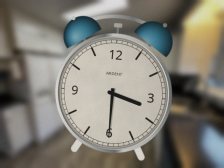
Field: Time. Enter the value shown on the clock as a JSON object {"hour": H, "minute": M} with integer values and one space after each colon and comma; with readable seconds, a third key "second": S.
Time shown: {"hour": 3, "minute": 30}
